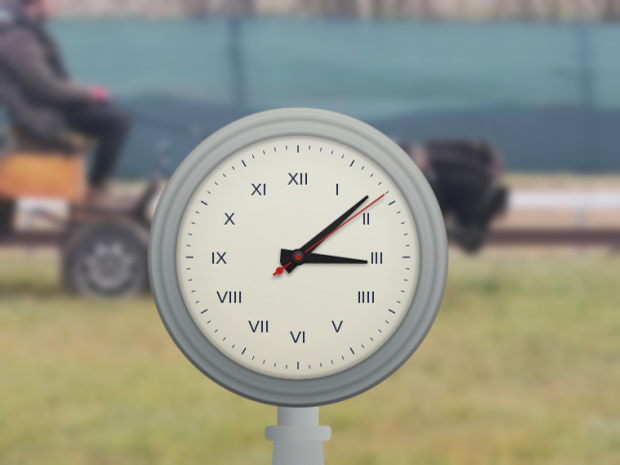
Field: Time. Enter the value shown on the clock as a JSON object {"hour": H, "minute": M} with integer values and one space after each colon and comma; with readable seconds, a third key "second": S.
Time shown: {"hour": 3, "minute": 8, "second": 9}
